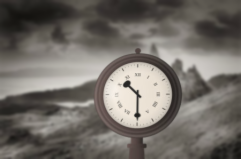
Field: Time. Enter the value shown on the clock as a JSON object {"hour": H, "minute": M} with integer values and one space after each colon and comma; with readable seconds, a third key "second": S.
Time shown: {"hour": 10, "minute": 30}
